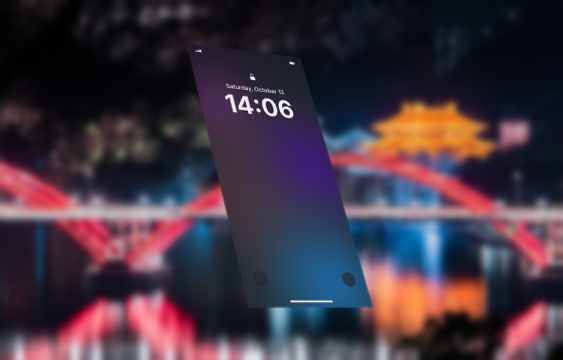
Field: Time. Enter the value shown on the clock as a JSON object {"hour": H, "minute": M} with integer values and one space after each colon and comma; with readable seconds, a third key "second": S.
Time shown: {"hour": 14, "minute": 6}
